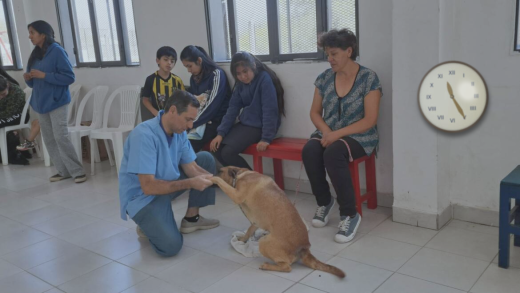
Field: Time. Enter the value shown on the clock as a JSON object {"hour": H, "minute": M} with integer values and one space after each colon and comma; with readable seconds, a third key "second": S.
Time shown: {"hour": 11, "minute": 25}
